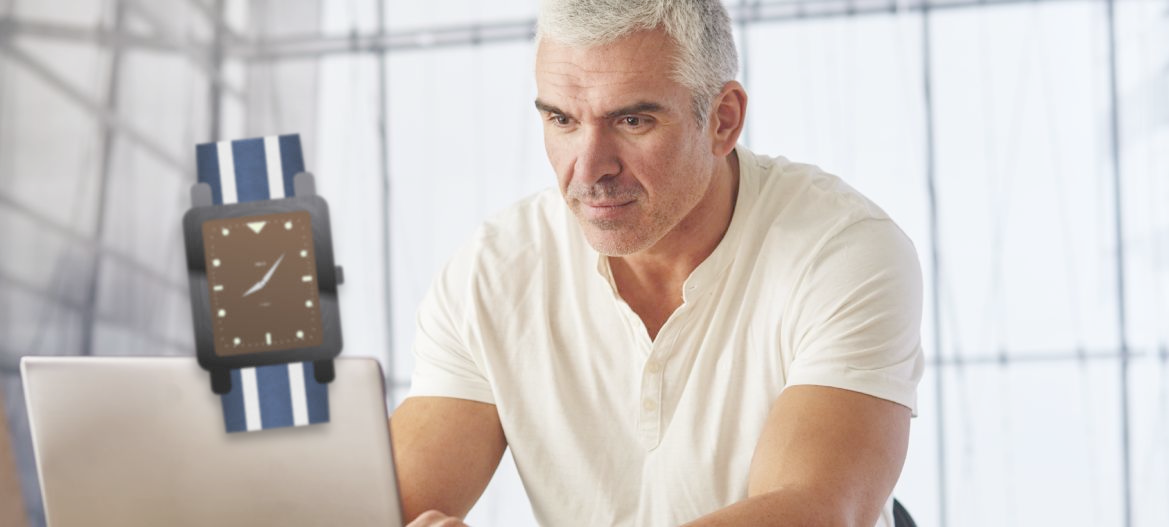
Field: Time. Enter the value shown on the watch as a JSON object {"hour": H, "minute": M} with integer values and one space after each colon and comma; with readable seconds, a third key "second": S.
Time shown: {"hour": 8, "minute": 7}
